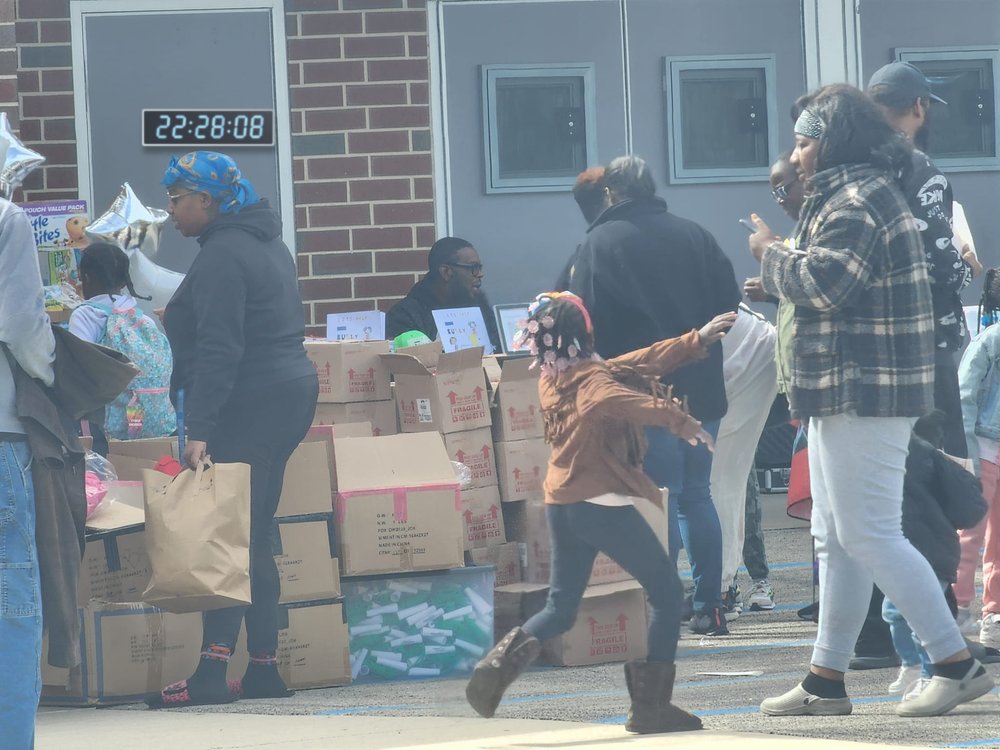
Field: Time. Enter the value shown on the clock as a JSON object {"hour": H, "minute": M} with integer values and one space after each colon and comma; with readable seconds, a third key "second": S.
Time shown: {"hour": 22, "minute": 28, "second": 8}
